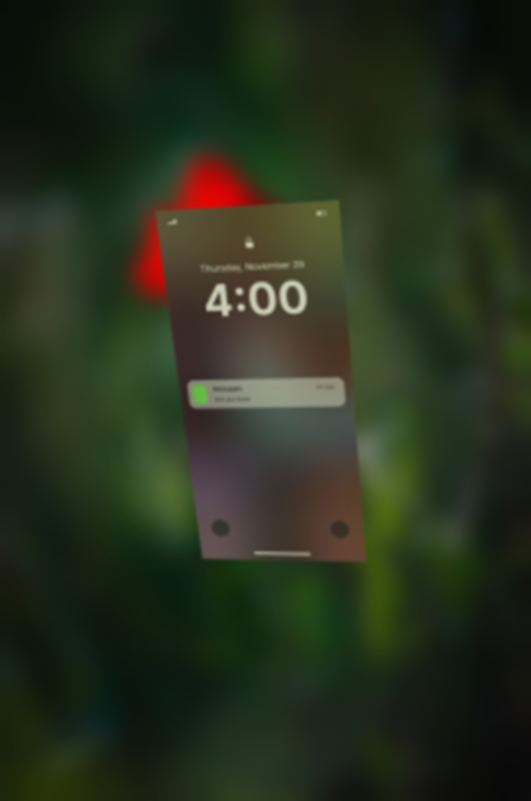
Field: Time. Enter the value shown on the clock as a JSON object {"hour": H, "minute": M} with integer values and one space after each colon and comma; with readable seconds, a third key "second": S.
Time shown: {"hour": 4, "minute": 0}
